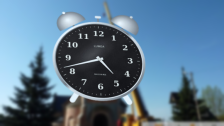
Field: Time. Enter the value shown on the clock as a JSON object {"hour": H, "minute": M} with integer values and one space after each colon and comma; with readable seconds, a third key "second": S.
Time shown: {"hour": 4, "minute": 42}
